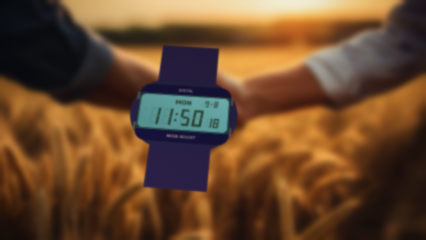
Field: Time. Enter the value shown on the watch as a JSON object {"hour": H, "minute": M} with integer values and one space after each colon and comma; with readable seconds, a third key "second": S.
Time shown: {"hour": 11, "minute": 50}
